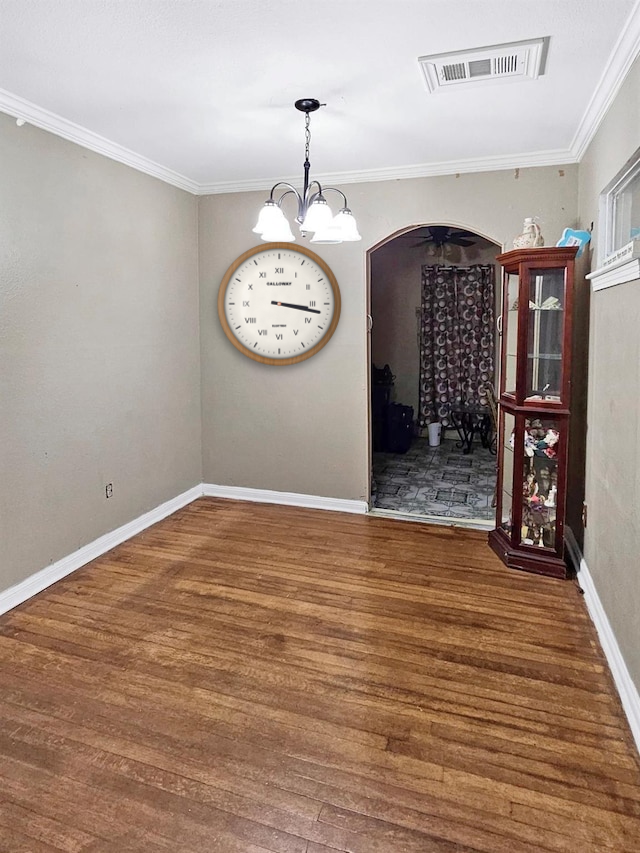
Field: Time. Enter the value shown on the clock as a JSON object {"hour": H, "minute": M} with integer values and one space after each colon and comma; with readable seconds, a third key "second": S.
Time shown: {"hour": 3, "minute": 17}
